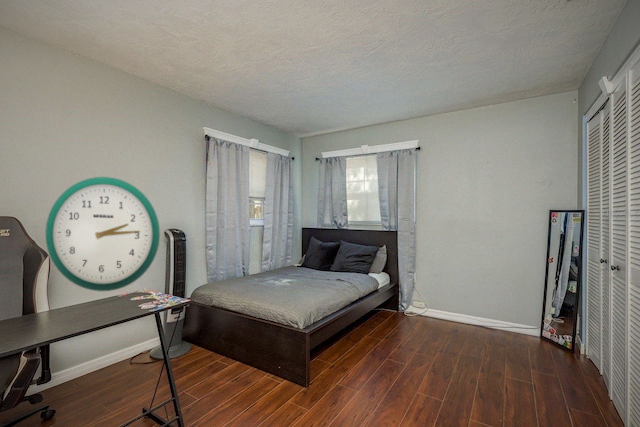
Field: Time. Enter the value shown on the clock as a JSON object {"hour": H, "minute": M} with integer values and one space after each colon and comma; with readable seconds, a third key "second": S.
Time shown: {"hour": 2, "minute": 14}
